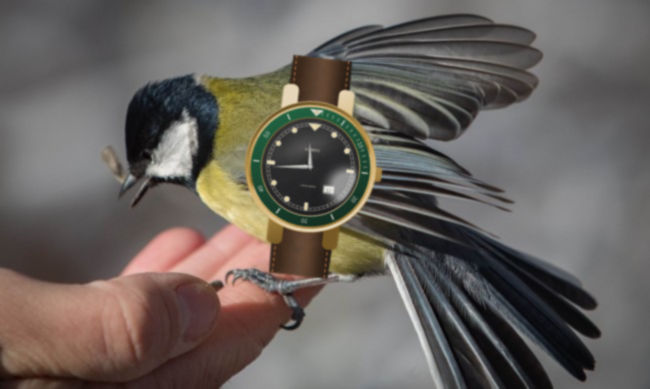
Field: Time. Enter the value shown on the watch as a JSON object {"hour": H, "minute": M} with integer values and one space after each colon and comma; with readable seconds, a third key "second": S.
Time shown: {"hour": 11, "minute": 44}
